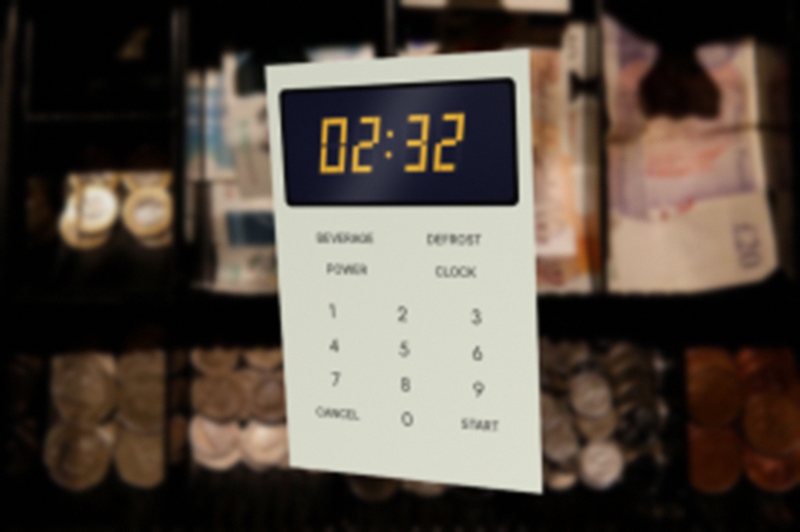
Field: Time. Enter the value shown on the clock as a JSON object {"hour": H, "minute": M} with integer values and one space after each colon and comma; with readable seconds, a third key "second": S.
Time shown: {"hour": 2, "minute": 32}
